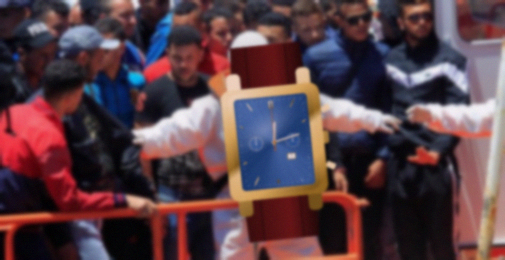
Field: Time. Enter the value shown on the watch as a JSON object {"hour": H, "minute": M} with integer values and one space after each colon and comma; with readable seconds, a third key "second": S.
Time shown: {"hour": 12, "minute": 13}
